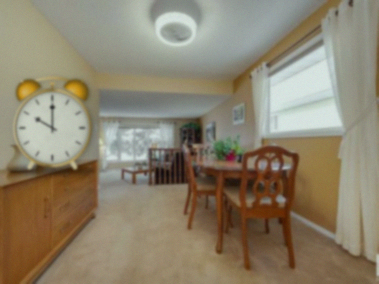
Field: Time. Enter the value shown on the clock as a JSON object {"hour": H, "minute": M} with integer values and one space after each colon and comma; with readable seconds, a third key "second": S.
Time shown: {"hour": 10, "minute": 0}
